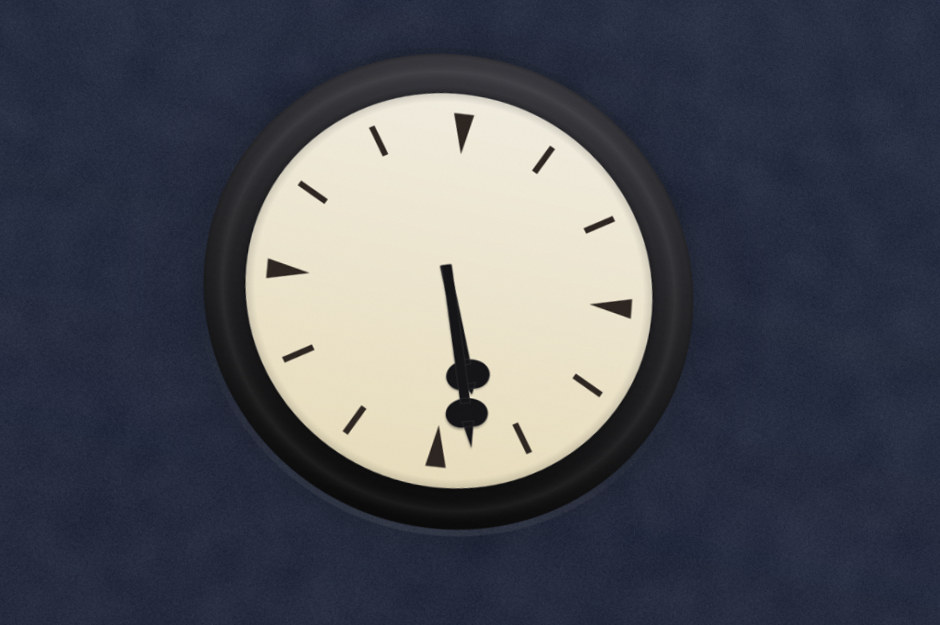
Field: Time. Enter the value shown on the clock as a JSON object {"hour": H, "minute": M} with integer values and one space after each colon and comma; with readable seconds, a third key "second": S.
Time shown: {"hour": 5, "minute": 28}
